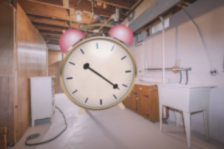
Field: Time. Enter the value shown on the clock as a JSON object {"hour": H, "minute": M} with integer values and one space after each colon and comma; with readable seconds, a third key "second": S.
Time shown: {"hour": 10, "minute": 22}
